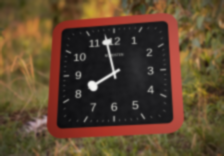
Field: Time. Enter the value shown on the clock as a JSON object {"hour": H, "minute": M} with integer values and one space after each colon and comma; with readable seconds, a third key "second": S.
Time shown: {"hour": 7, "minute": 58}
